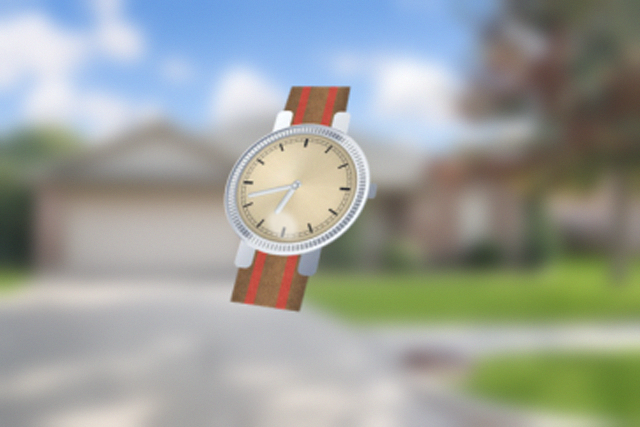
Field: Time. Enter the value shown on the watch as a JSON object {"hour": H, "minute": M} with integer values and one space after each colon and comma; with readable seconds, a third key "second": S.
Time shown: {"hour": 6, "minute": 42}
